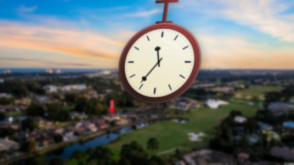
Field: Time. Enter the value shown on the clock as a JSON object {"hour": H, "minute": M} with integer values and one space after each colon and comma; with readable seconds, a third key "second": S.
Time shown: {"hour": 11, "minute": 36}
